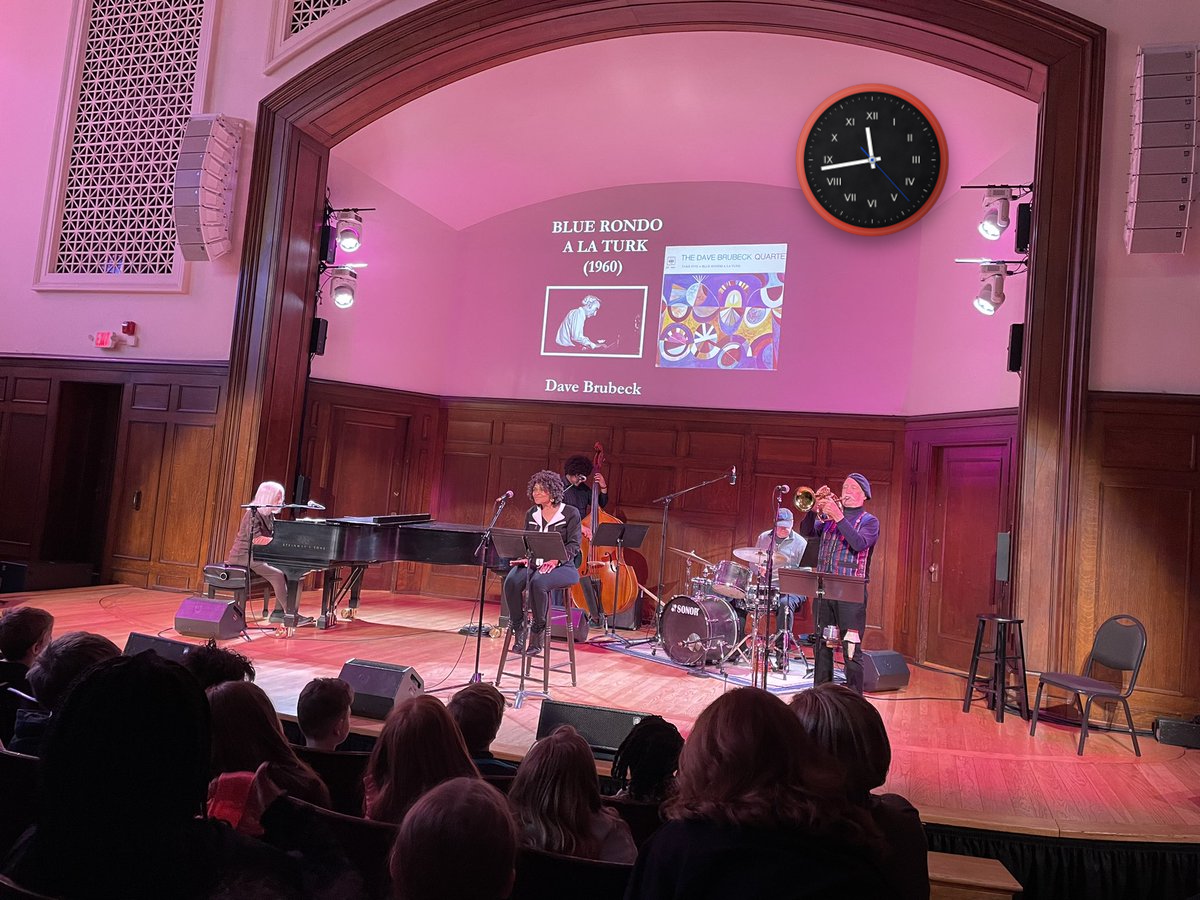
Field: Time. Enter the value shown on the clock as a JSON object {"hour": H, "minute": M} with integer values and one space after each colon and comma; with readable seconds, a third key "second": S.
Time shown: {"hour": 11, "minute": 43, "second": 23}
